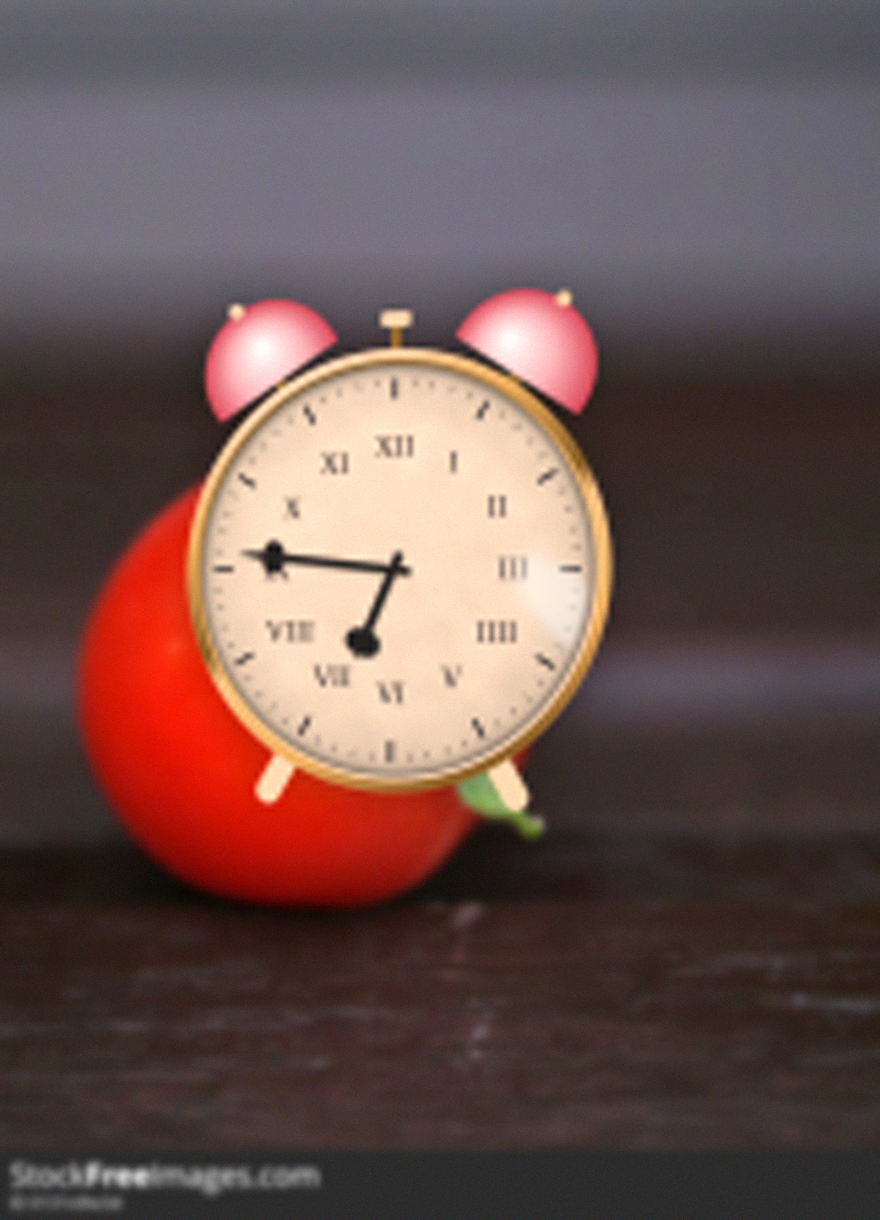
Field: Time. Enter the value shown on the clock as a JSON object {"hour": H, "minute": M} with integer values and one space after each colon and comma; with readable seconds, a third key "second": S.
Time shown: {"hour": 6, "minute": 46}
